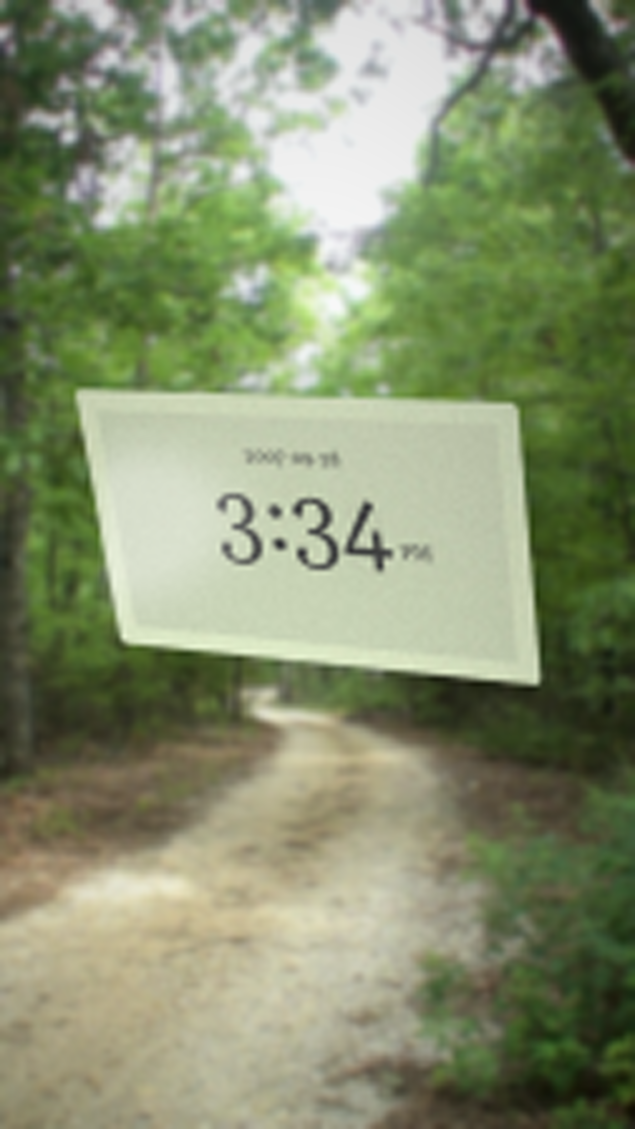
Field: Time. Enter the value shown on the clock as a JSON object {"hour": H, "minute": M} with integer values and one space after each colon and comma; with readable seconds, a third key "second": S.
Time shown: {"hour": 3, "minute": 34}
